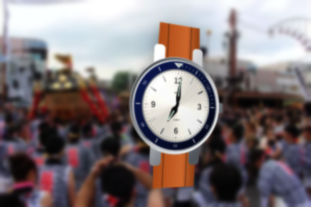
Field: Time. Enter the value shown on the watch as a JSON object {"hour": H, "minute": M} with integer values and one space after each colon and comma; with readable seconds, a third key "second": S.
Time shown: {"hour": 7, "minute": 1}
